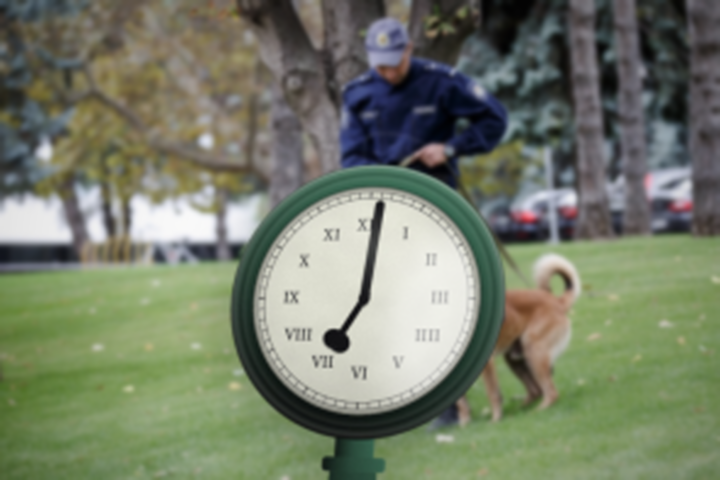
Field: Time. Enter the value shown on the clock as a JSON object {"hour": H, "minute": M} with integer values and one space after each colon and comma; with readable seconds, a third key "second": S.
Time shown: {"hour": 7, "minute": 1}
